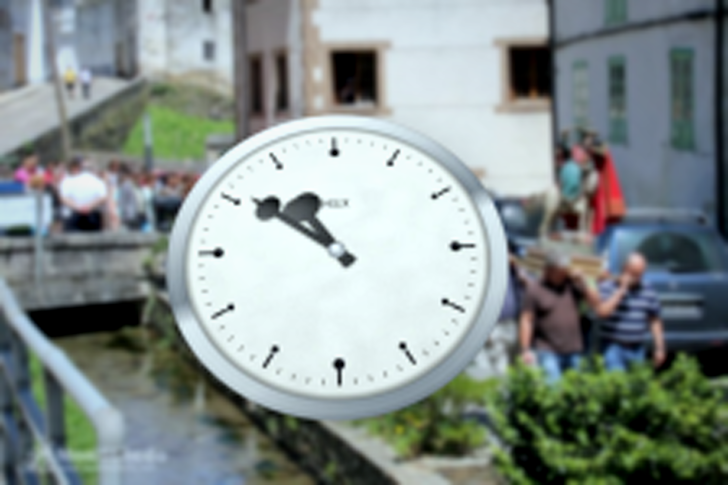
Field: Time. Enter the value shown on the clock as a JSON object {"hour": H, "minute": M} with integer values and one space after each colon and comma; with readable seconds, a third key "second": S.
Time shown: {"hour": 10, "minute": 51}
